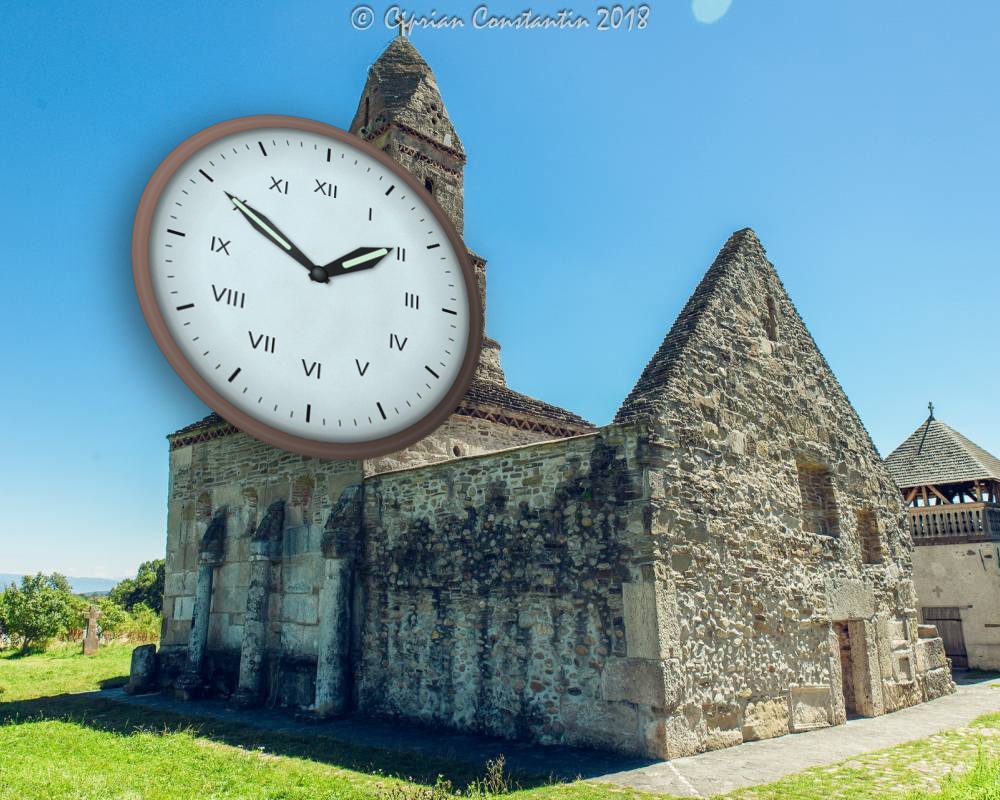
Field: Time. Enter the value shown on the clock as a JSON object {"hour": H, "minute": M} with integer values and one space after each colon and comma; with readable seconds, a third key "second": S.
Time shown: {"hour": 1, "minute": 50}
